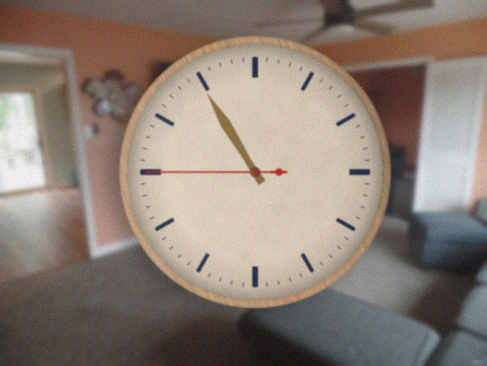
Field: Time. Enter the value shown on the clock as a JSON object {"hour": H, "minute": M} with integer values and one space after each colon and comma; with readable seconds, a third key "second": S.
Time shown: {"hour": 10, "minute": 54, "second": 45}
